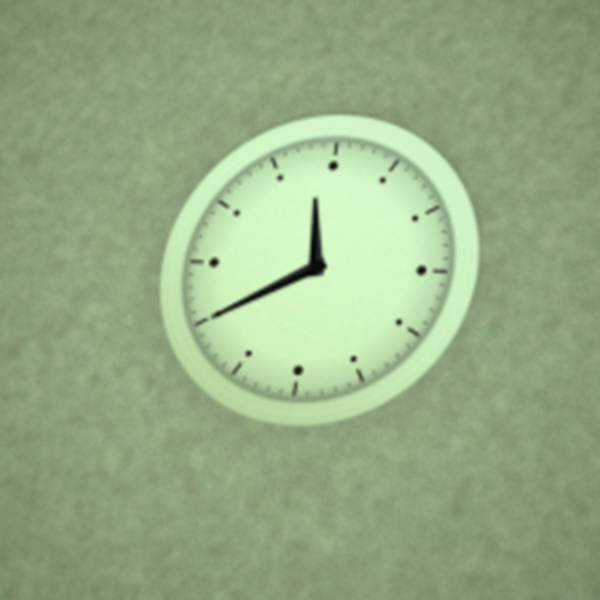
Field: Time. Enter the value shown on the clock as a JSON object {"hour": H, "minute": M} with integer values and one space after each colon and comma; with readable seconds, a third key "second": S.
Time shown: {"hour": 11, "minute": 40}
